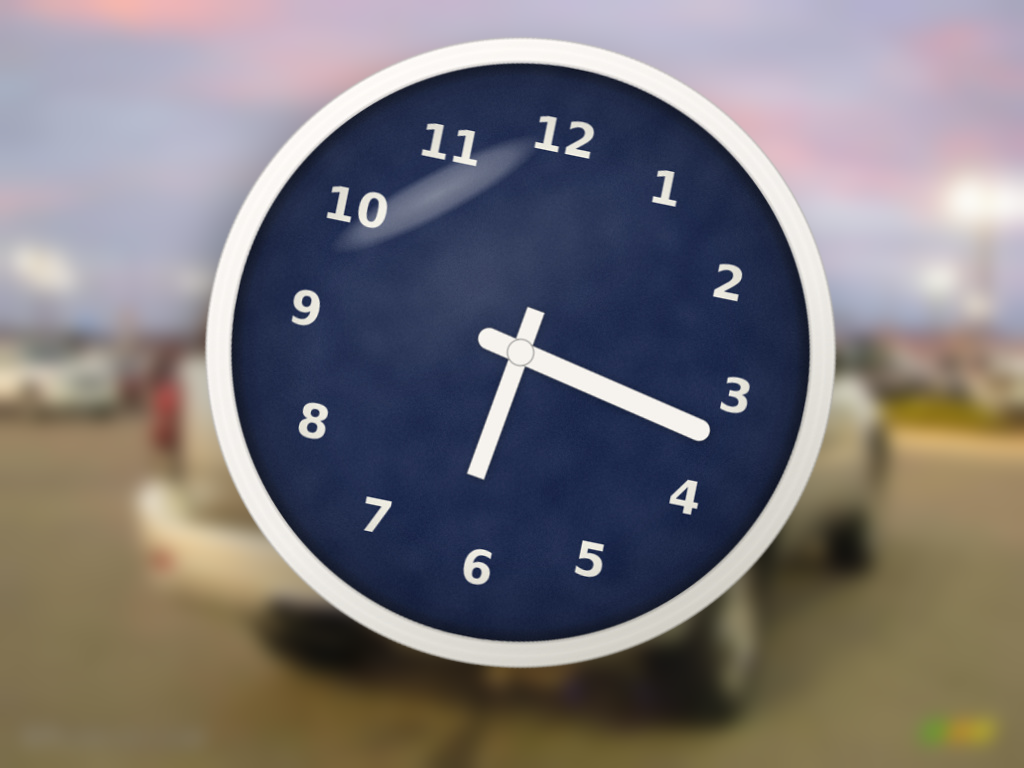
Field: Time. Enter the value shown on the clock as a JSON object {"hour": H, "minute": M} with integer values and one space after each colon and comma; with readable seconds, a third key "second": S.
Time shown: {"hour": 6, "minute": 17}
